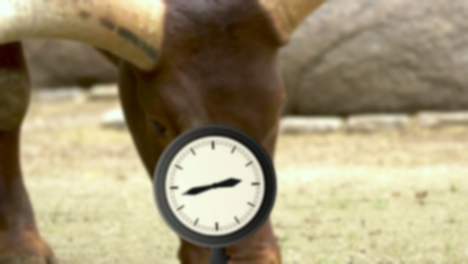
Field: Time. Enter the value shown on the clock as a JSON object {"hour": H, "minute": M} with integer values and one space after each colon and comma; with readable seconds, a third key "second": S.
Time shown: {"hour": 2, "minute": 43}
